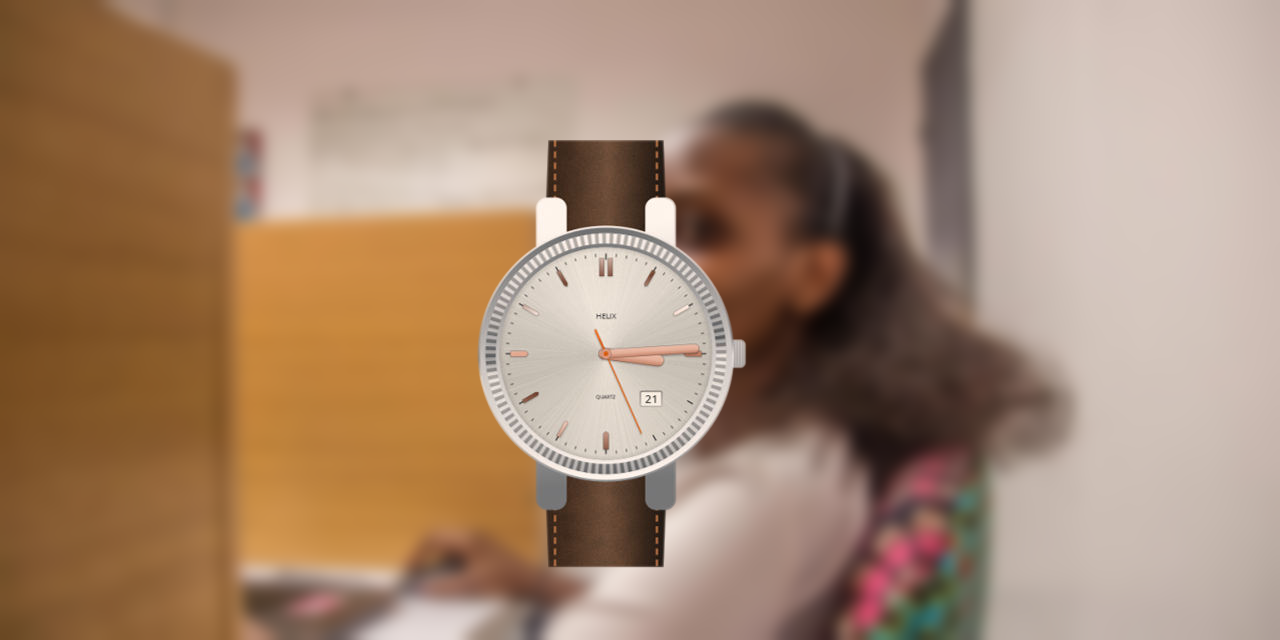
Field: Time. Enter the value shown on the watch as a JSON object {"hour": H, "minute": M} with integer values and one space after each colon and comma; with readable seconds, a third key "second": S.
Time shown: {"hour": 3, "minute": 14, "second": 26}
